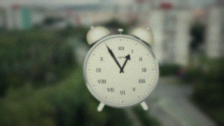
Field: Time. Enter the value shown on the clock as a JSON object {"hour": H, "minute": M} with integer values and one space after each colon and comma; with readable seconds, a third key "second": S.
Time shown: {"hour": 12, "minute": 55}
